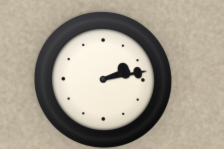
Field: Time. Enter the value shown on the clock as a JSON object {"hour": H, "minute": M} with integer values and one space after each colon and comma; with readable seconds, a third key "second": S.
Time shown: {"hour": 2, "minute": 13}
